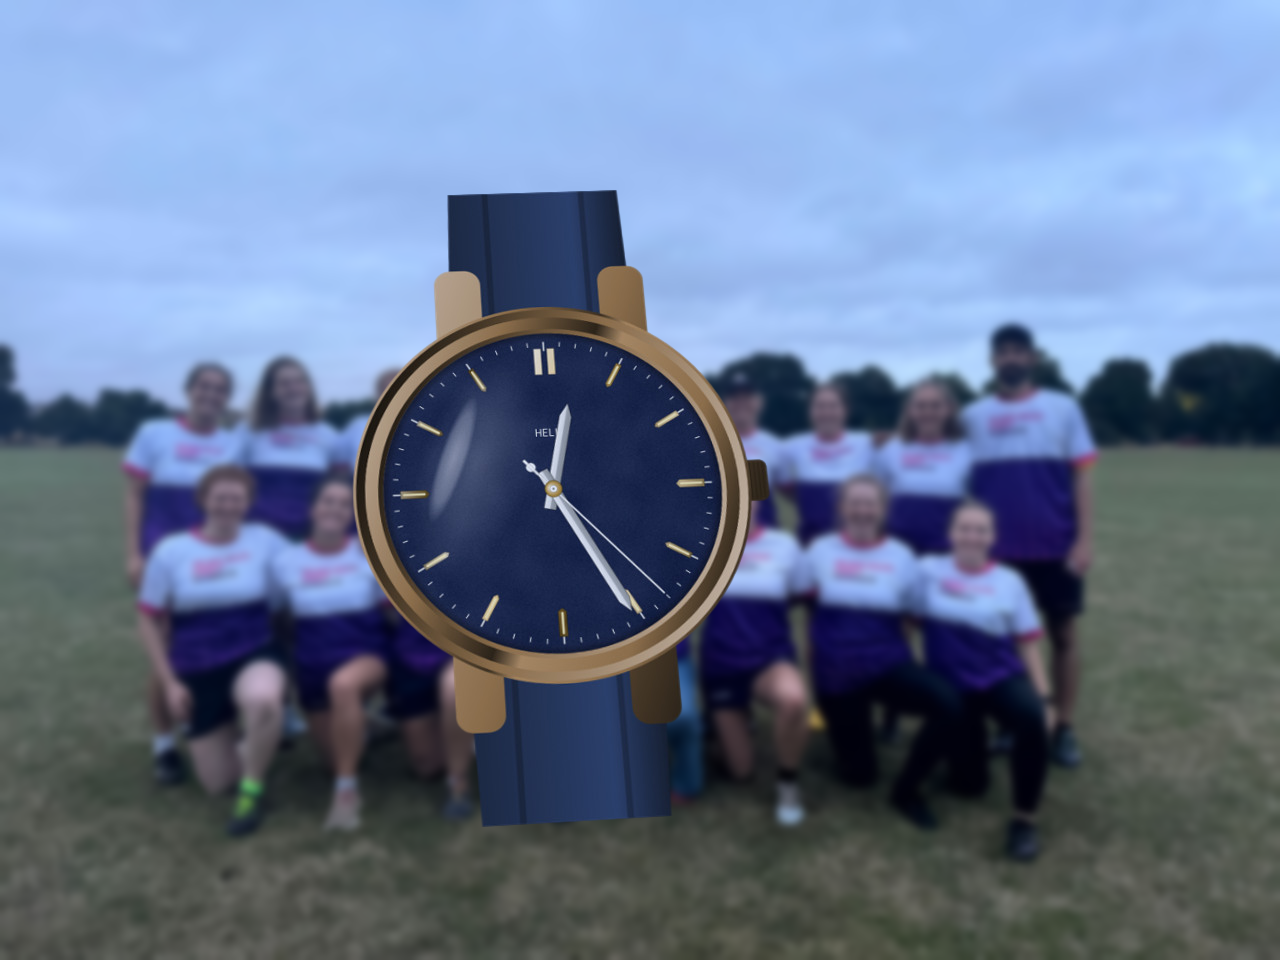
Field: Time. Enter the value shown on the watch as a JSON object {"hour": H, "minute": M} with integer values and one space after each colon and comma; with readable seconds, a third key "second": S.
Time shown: {"hour": 12, "minute": 25, "second": 23}
